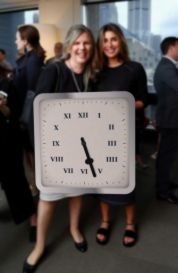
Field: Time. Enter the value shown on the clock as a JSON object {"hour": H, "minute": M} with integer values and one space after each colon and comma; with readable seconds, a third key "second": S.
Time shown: {"hour": 5, "minute": 27}
